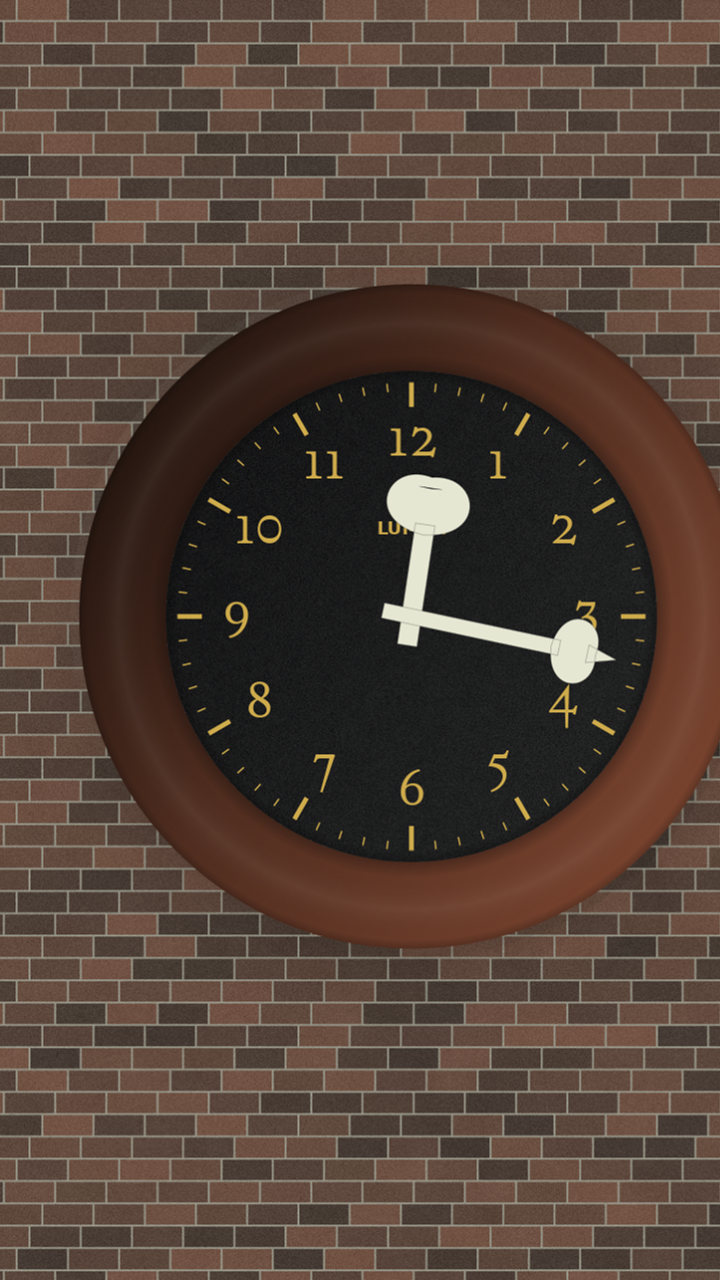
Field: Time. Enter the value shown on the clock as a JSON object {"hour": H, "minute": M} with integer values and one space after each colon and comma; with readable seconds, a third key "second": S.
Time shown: {"hour": 12, "minute": 17}
